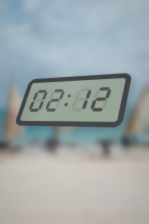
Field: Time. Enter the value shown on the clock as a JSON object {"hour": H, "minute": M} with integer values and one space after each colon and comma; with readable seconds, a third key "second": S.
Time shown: {"hour": 2, "minute": 12}
